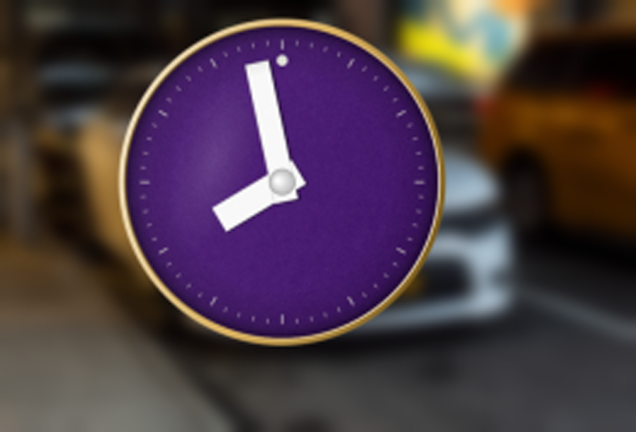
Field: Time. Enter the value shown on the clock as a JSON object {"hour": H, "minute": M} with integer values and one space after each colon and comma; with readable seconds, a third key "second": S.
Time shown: {"hour": 7, "minute": 58}
